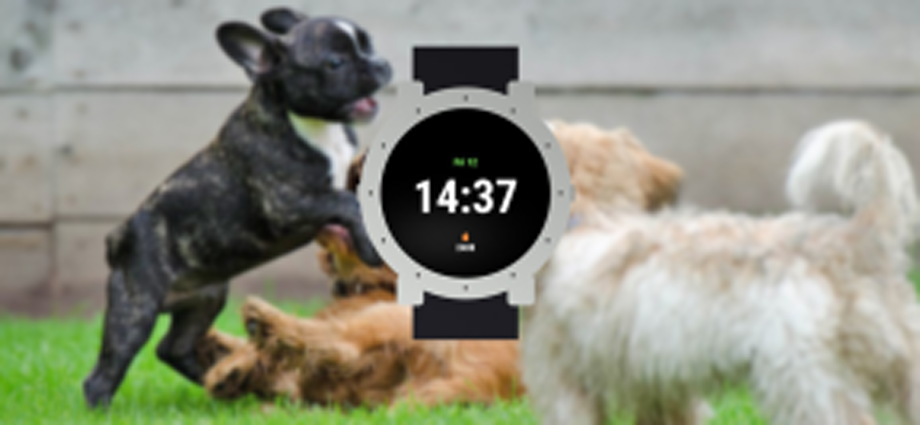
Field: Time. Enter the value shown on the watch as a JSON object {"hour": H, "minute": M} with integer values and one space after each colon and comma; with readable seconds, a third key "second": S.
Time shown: {"hour": 14, "minute": 37}
